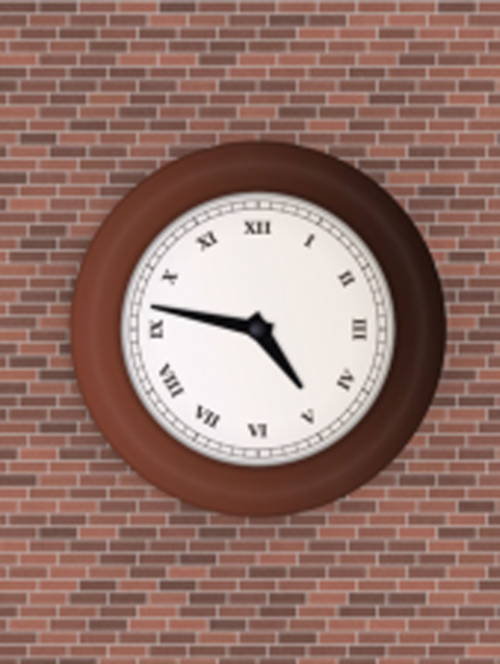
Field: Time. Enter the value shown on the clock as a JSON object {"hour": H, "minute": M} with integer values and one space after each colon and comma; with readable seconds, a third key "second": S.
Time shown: {"hour": 4, "minute": 47}
